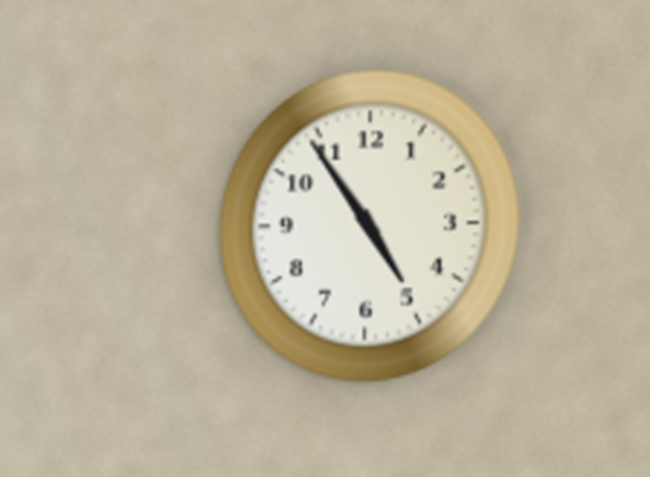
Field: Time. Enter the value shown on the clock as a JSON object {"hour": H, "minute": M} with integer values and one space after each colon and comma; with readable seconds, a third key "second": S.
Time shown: {"hour": 4, "minute": 54}
